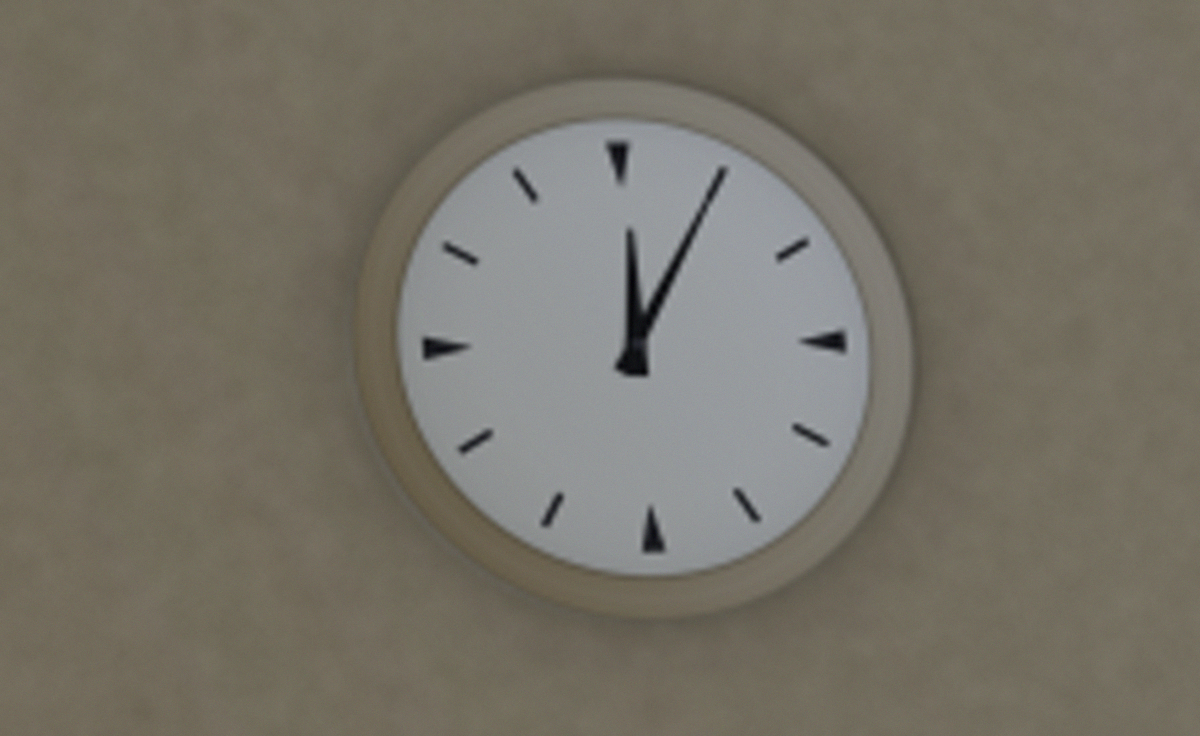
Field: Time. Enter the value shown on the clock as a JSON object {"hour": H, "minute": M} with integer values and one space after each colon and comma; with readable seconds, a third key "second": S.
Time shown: {"hour": 12, "minute": 5}
